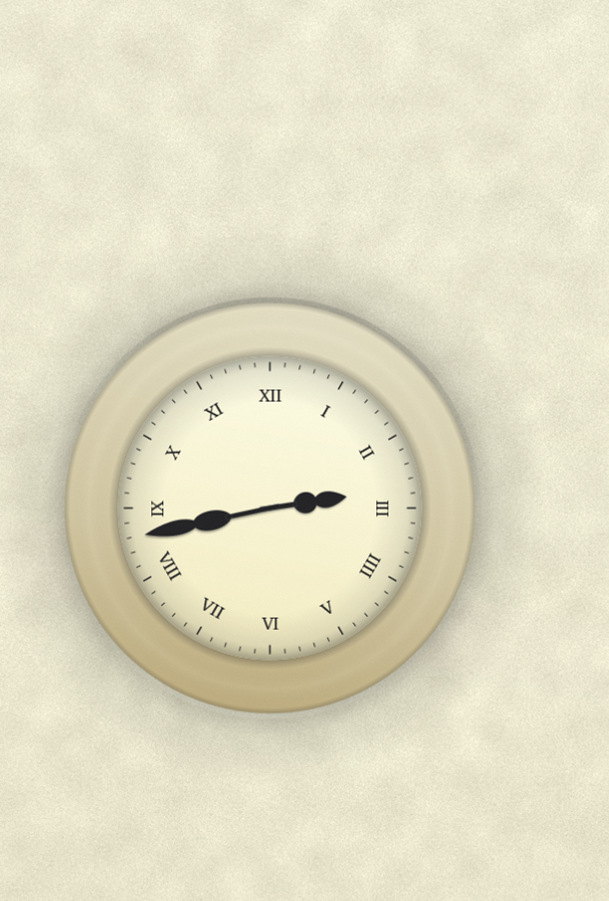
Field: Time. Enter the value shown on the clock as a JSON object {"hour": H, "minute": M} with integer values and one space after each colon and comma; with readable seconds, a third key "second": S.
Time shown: {"hour": 2, "minute": 43}
